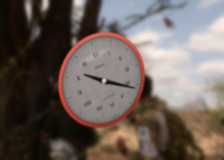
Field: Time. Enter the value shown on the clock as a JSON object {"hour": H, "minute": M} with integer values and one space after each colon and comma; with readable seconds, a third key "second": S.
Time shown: {"hour": 10, "minute": 21}
